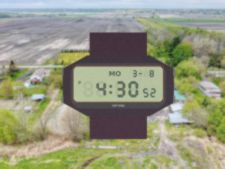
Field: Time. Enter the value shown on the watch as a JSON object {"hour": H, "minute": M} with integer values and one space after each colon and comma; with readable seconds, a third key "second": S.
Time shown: {"hour": 4, "minute": 30, "second": 52}
